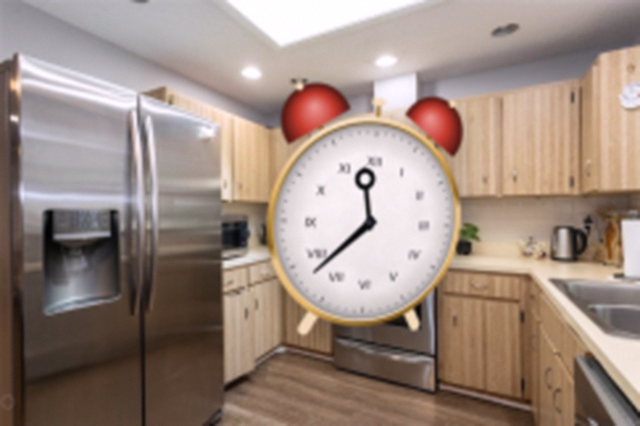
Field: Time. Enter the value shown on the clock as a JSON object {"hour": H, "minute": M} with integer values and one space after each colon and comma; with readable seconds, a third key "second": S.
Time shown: {"hour": 11, "minute": 38}
